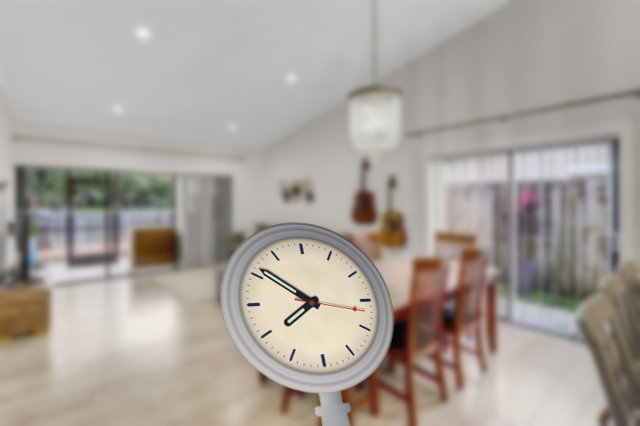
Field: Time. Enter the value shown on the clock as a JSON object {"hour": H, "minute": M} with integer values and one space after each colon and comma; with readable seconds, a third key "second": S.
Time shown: {"hour": 7, "minute": 51, "second": 17}
